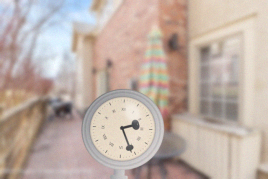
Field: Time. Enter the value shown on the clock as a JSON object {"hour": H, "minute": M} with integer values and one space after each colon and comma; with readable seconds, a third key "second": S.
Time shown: {"hour": 2, "minute": 26}
